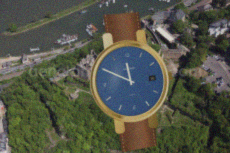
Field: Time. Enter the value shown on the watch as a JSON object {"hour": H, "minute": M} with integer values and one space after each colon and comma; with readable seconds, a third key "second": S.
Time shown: {"hour": 11, "minute": 50}
